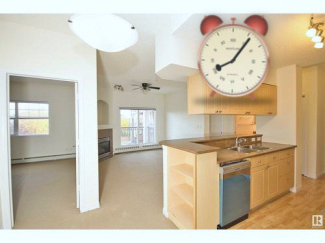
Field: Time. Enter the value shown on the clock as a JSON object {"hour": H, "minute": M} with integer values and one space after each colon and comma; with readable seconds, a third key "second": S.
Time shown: {"hour": 8, "minute": 6}
